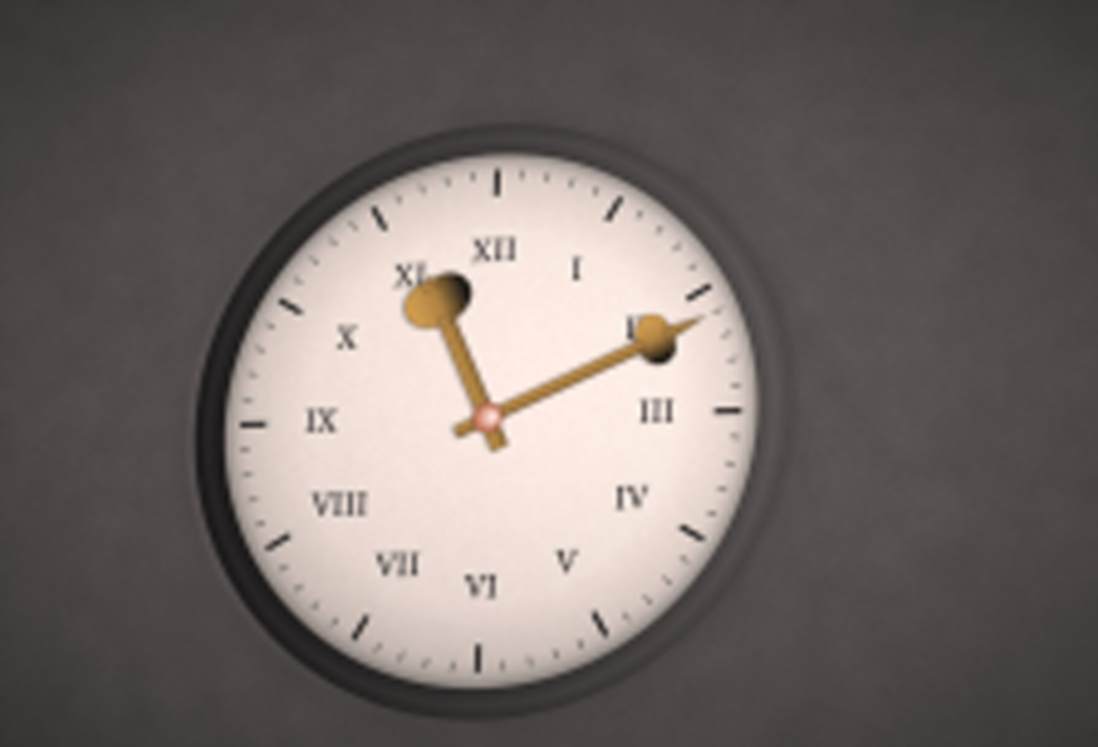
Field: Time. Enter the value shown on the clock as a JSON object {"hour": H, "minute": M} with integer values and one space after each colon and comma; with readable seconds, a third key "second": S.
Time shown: {"hour": 11, "minute": 11}
